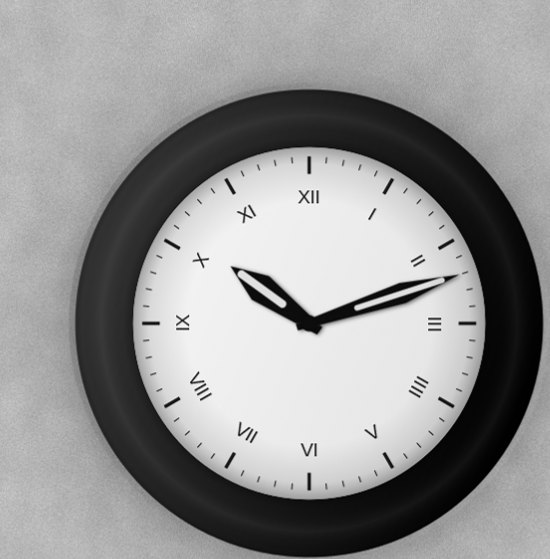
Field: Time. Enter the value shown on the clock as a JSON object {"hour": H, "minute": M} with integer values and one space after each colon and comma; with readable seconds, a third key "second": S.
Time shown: {"hour": 10, "minute": 12}
